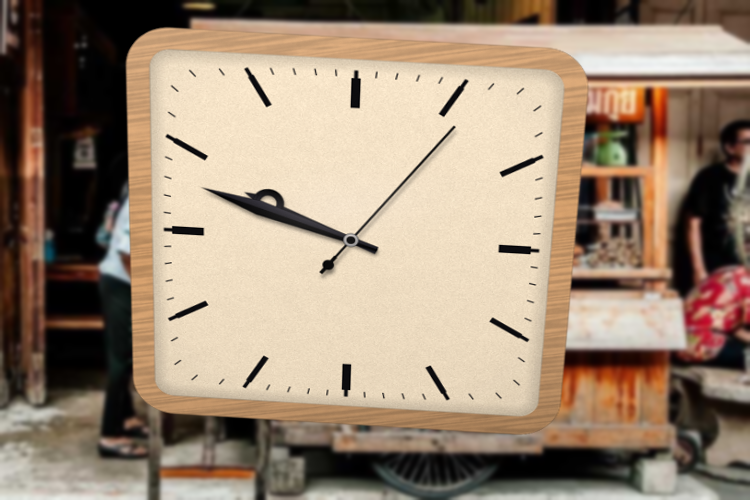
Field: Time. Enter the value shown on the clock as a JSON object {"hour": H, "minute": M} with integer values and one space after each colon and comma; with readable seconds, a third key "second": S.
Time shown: {"hour": 9, "minute": 48, "second": 6}
